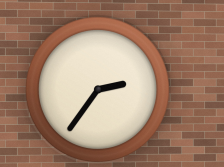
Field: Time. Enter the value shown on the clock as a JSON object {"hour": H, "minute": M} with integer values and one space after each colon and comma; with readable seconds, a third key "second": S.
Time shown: {"hour": 2, "minute": 36}
